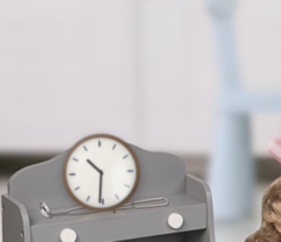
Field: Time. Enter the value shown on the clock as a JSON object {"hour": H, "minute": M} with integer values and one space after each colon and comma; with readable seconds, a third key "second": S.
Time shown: {"hour": 10, "minute": 31}
